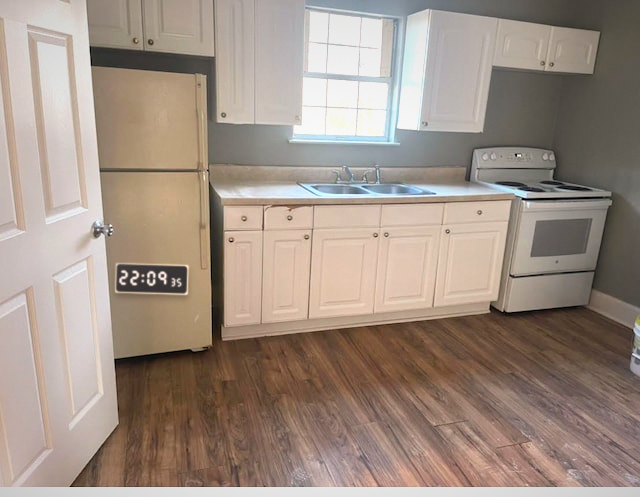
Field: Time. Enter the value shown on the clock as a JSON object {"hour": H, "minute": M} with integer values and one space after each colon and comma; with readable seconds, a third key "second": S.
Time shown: {"hour": 22, "minute": 9}
